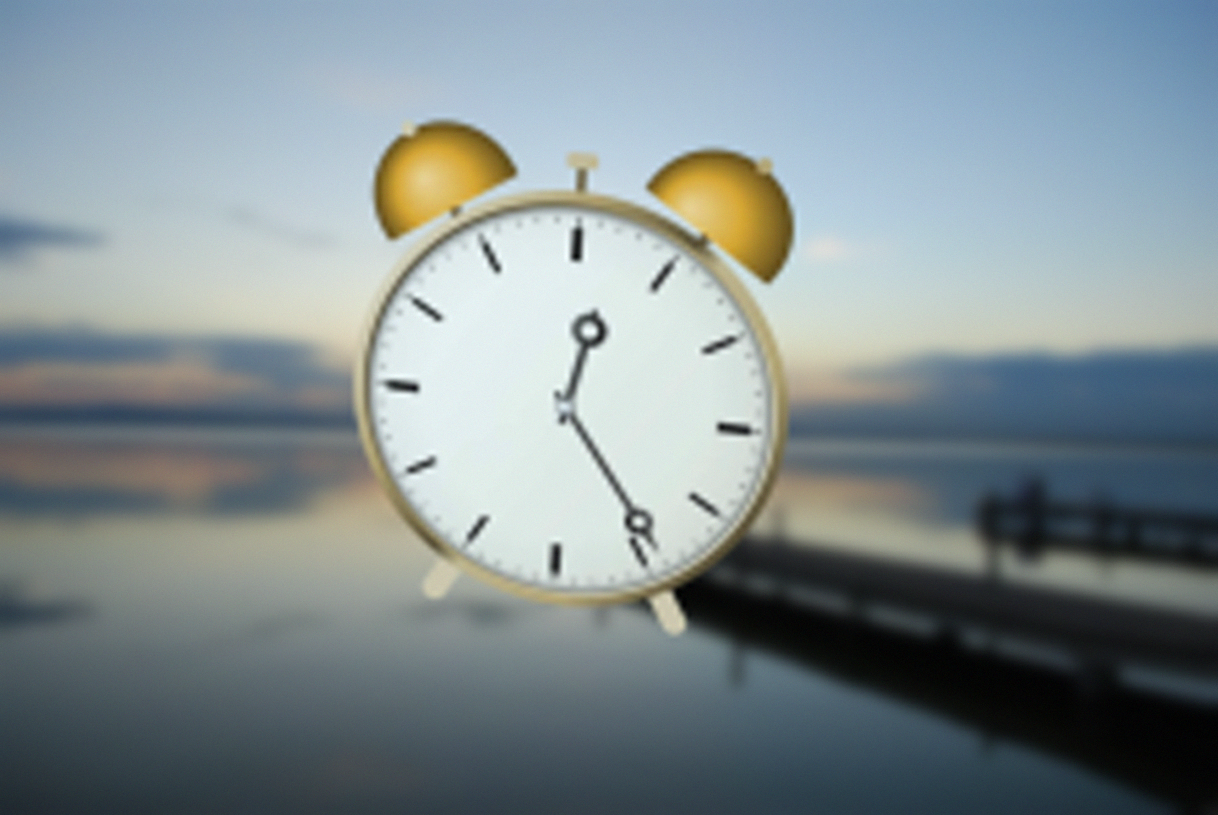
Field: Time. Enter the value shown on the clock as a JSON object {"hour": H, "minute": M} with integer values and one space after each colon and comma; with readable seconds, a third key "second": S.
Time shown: {"hour": 12, "minute": 24}
